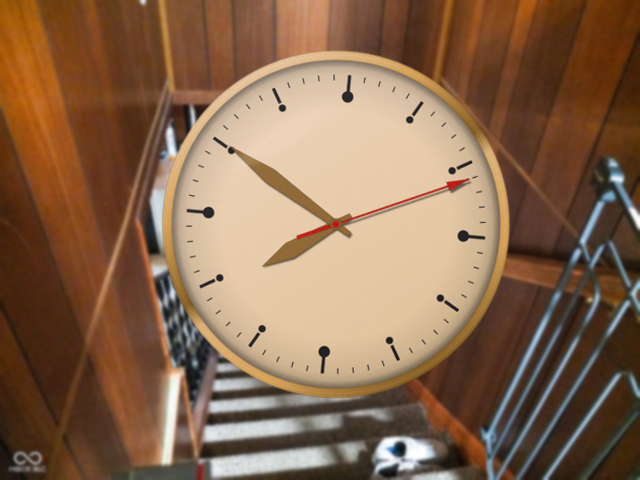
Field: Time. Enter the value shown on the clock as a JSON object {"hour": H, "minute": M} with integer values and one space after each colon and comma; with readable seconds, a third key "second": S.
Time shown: {"hour": 7, "minute": 50, "second": 11}
